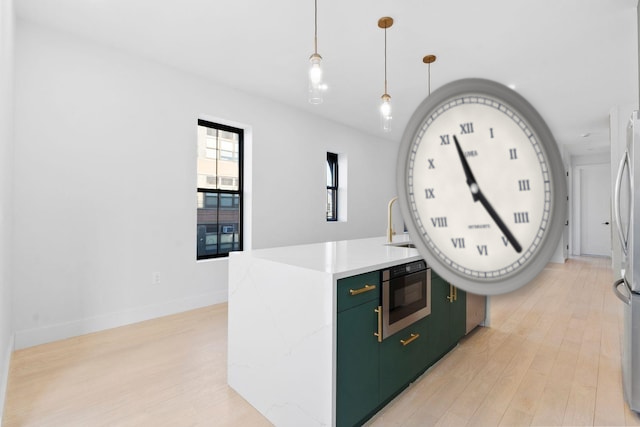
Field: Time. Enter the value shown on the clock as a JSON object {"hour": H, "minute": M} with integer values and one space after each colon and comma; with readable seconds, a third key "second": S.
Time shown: {"hour": 11, "minute": 24}
